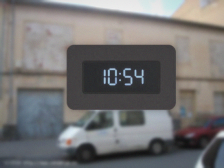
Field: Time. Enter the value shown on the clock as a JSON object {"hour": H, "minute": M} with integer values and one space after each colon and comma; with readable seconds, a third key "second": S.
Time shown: {"hour": 10, "minute": 54}
